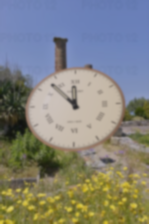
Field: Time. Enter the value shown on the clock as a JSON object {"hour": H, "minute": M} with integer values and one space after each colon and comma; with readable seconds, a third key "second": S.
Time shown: {"hour": 11, "minute": 53}
